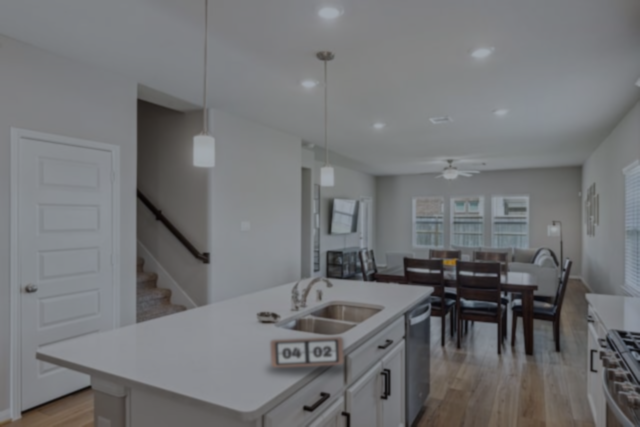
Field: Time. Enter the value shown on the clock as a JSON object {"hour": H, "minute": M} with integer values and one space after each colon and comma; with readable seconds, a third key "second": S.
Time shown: {"hour": 4, "minute": 2}
